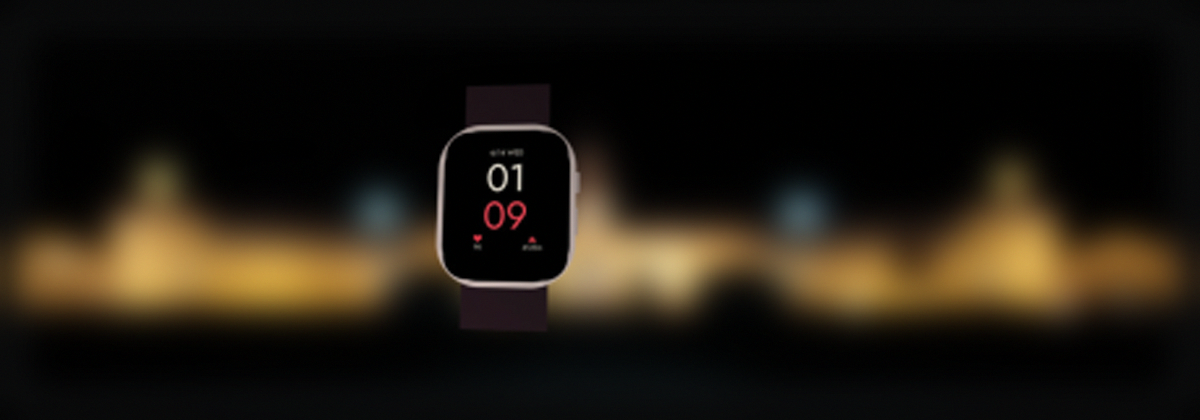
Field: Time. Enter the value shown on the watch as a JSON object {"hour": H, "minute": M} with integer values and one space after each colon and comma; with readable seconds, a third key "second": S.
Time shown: {"hour": 1, "minute": 9}
